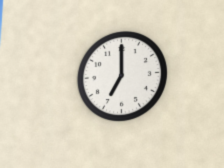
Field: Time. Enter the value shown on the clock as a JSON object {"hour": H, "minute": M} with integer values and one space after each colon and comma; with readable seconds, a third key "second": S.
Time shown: {"hour": 7, "minute": 0}
